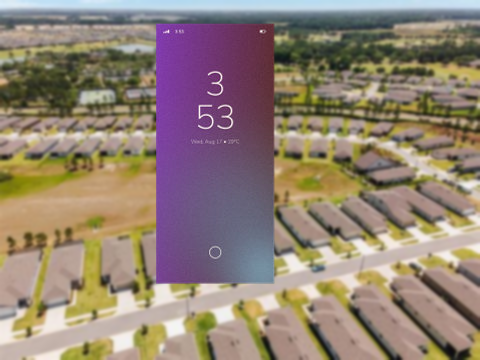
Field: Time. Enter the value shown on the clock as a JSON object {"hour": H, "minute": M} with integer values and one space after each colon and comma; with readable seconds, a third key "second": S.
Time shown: {"hour": 3, "minute": 53}
